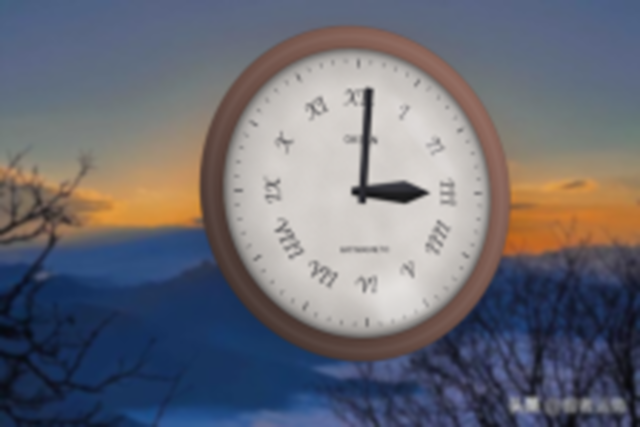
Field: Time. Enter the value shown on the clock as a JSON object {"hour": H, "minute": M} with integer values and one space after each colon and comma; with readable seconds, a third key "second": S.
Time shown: {"hour": 3, "minute": 1}
